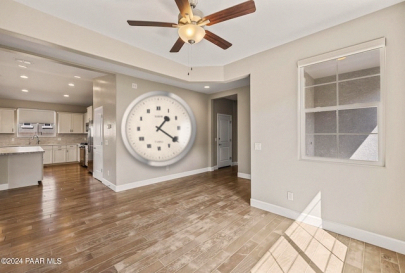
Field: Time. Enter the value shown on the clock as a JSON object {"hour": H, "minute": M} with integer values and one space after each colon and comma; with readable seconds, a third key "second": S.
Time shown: {"hour": 1, "minute": 21}
